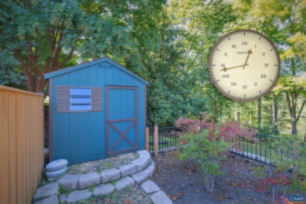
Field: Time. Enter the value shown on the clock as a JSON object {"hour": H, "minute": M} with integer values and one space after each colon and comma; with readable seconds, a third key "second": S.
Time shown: {"hour": 12, "minute": 43}
